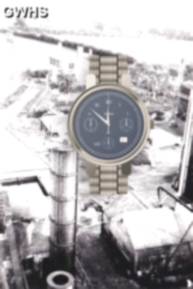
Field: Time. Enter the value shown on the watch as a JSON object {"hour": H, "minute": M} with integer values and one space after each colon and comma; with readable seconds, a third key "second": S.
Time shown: {"hour": 11, "minute": 52}
